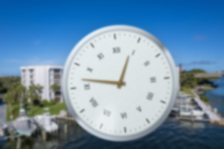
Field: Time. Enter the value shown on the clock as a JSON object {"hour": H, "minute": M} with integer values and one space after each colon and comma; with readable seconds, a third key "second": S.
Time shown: {"hour": 12, "minute": 47}
